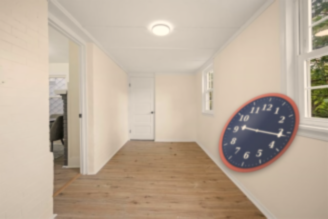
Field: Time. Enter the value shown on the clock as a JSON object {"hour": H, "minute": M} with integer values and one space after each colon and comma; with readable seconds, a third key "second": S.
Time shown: {"hour": 9, "minute": 16}
